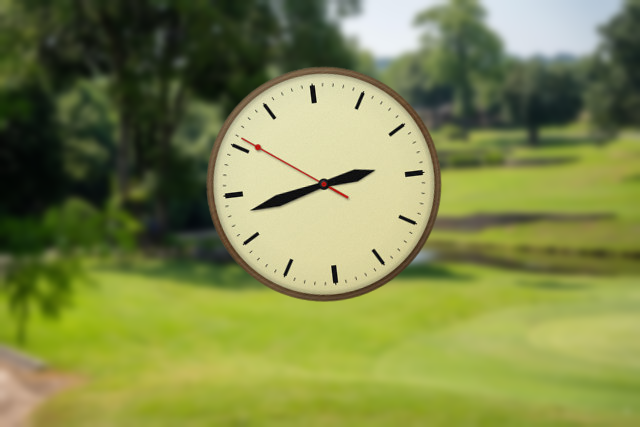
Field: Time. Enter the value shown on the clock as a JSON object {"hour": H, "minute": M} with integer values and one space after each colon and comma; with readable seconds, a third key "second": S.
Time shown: {"hour": 2, "minute": 42, "second": 51}
